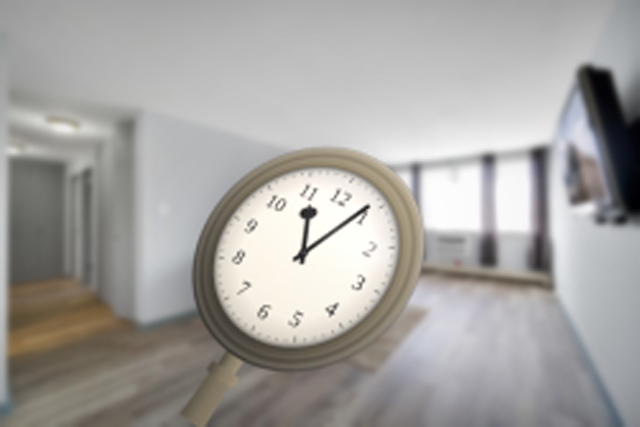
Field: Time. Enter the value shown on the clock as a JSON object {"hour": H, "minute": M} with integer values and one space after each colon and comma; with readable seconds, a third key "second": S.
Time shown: {"hour": 11, "minute": 4}
